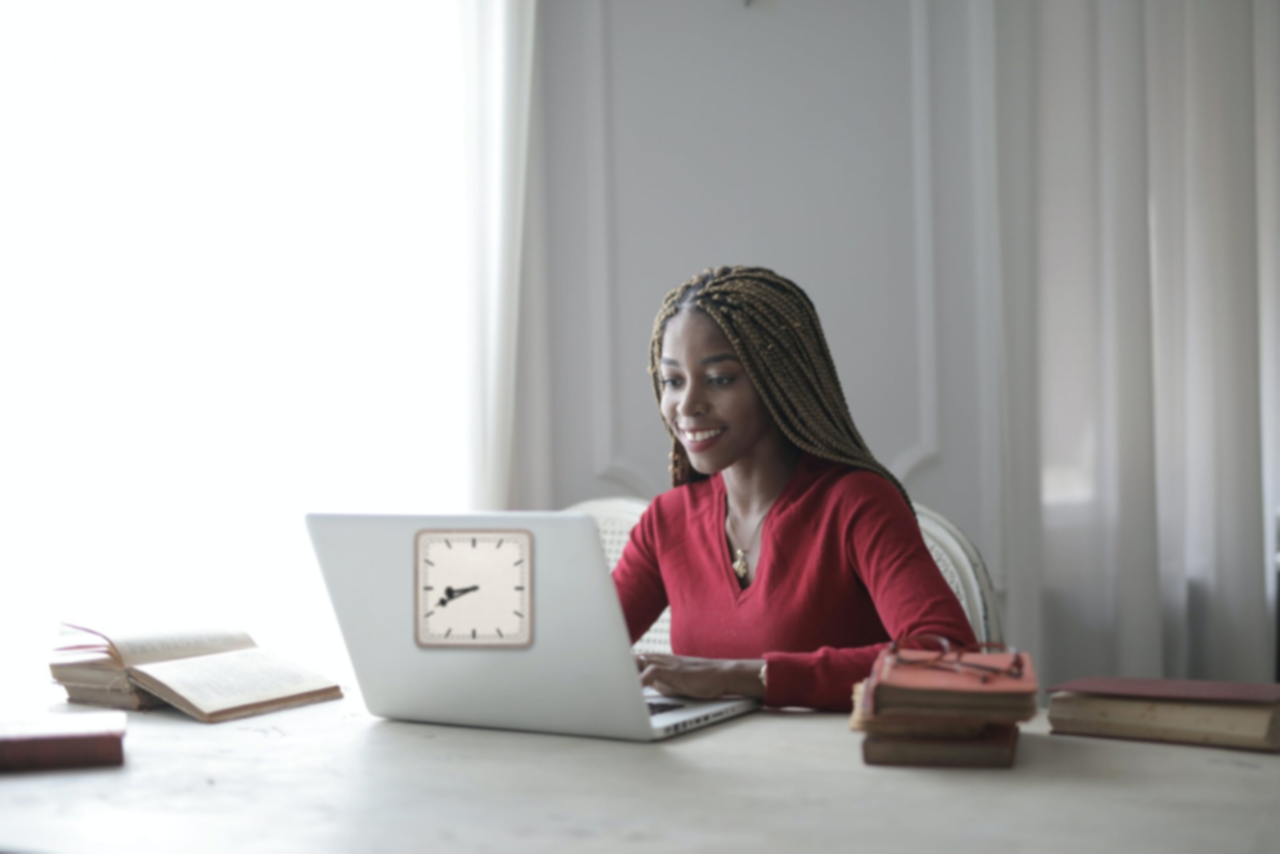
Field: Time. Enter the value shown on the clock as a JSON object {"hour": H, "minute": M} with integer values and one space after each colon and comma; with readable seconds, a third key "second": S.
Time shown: {"hour": 8, "minute": 41}
